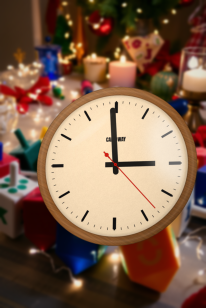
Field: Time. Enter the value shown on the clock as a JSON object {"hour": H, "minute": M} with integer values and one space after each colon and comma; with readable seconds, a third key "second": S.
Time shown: {"hour": 2, "minute": 59, "second": 23}
